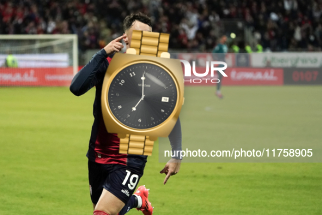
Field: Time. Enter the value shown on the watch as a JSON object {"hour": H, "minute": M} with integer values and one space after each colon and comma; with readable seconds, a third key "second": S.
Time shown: {"hour": 6, "minute": 59}
